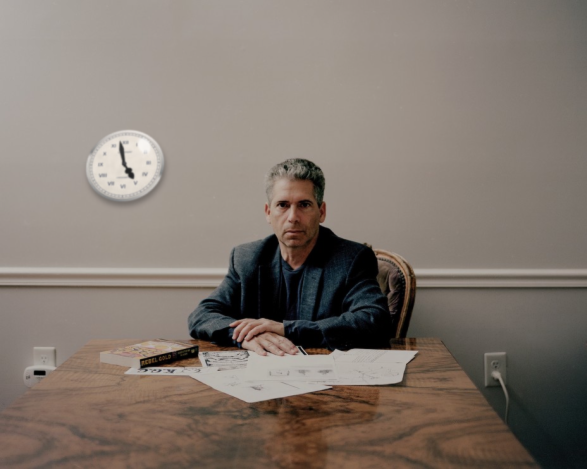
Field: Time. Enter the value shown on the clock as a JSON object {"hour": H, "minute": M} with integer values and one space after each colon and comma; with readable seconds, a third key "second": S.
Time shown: {"hour": 4, "minute": 58}
